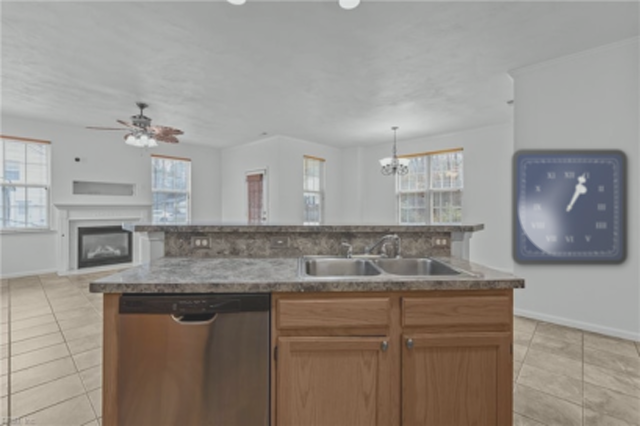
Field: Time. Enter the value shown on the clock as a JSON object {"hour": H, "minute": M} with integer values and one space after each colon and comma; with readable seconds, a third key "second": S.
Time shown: {"hour": 1, "minute": 4}
